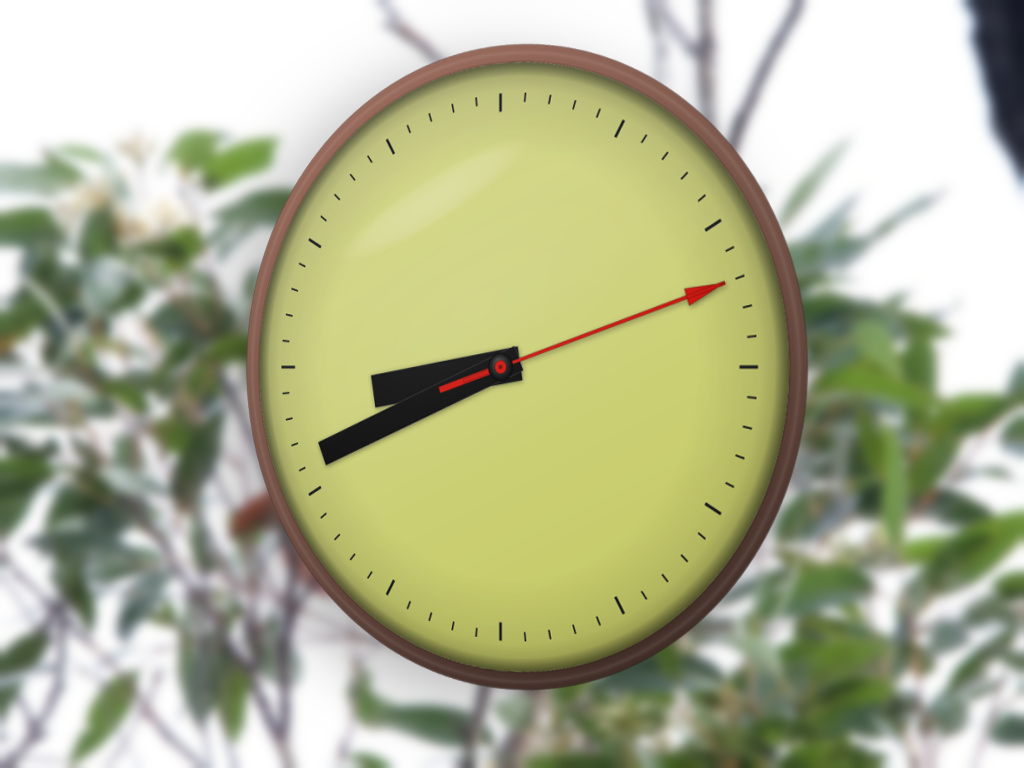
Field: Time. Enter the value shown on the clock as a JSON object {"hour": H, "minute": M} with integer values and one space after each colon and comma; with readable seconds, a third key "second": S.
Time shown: {"hour": 8, "minute": 41, "second": 12}
